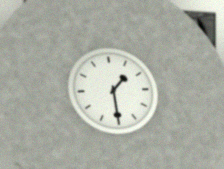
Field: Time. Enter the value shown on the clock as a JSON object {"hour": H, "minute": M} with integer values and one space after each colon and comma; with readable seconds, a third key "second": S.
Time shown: {"hour": 1, "minute": 30}
